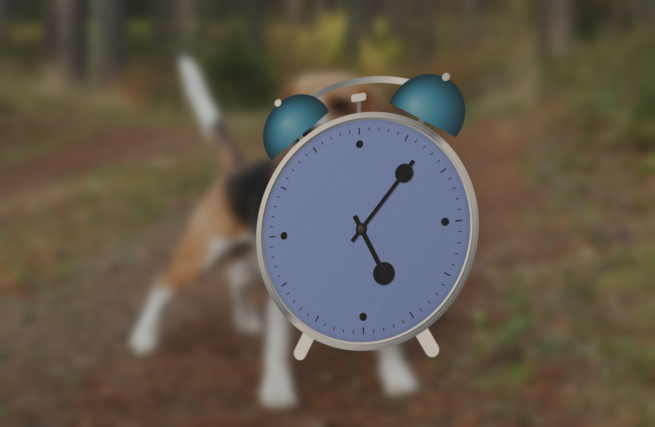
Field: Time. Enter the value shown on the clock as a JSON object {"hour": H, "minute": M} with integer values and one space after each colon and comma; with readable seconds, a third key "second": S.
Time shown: {"hour": 5, "minute": 7}
